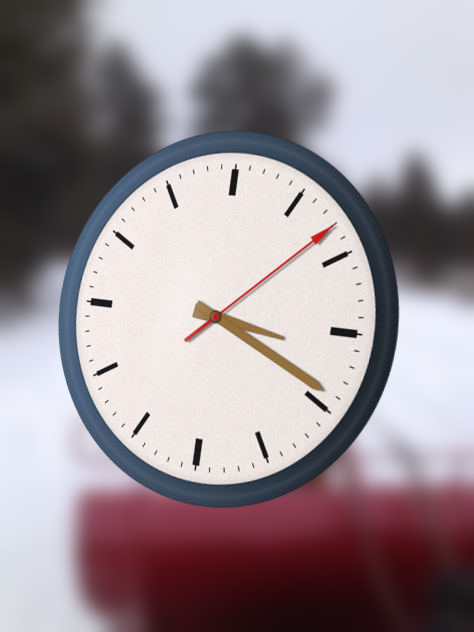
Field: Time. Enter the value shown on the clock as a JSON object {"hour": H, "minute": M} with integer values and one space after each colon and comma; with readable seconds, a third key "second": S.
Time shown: {"hour": 3, "minute": 19, "second": 8}
